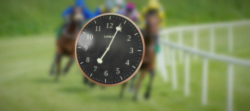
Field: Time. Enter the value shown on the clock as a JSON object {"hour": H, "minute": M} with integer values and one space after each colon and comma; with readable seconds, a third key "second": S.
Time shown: {"hour": 7, "minute": 4}
